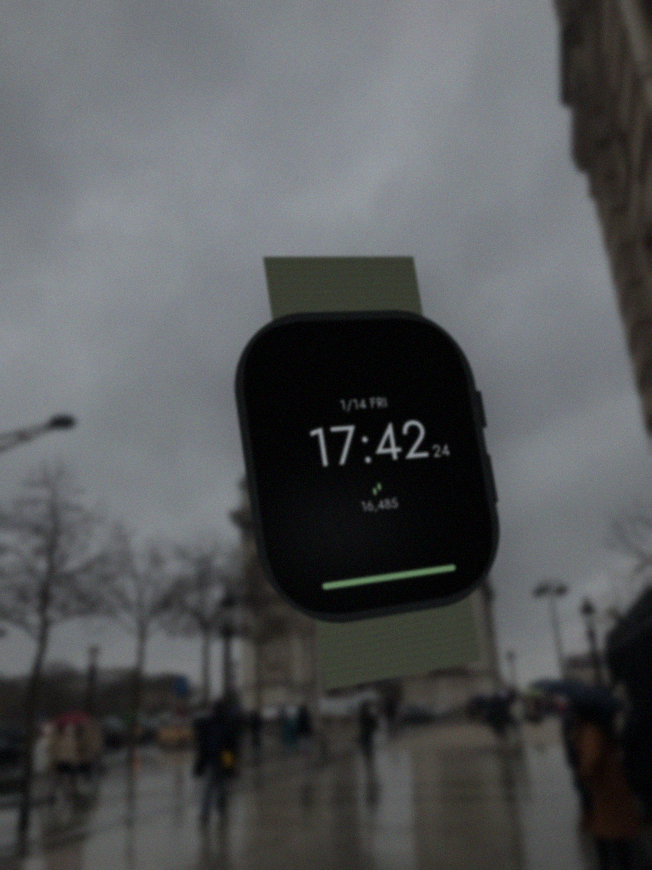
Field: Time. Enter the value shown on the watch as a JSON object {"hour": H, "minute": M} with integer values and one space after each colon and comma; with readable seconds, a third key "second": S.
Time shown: {"hour": 17, "minute": 42, "second": 24}
